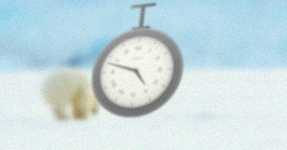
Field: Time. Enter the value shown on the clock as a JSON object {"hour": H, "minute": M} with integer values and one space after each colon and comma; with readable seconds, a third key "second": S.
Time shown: {"hour": 4, "minute": 48}
